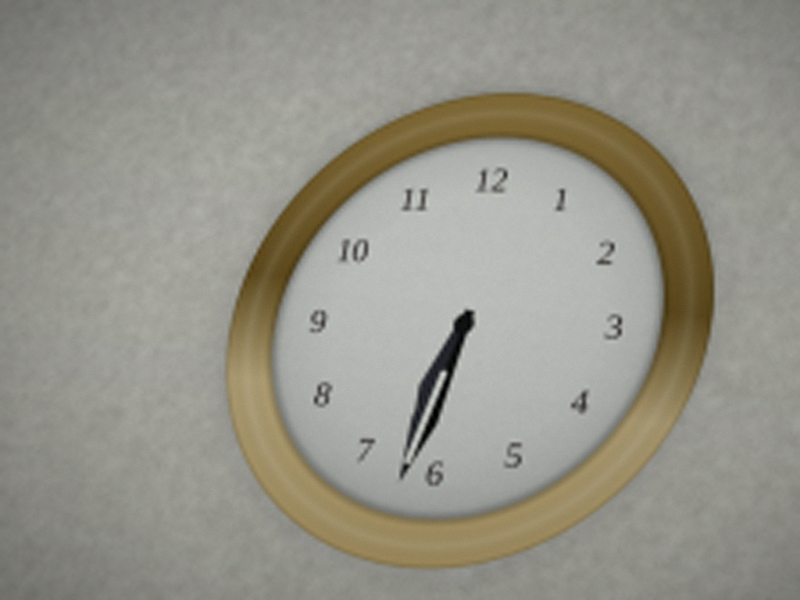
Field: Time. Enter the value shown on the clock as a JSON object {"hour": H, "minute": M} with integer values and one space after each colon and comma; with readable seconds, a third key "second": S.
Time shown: {"hour": 6, "minute": 32}
